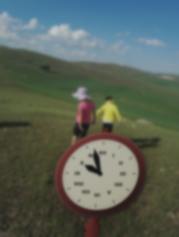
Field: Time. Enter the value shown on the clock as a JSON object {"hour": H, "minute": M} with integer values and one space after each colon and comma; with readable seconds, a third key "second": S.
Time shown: {"hour": 9, "minute": 57}
